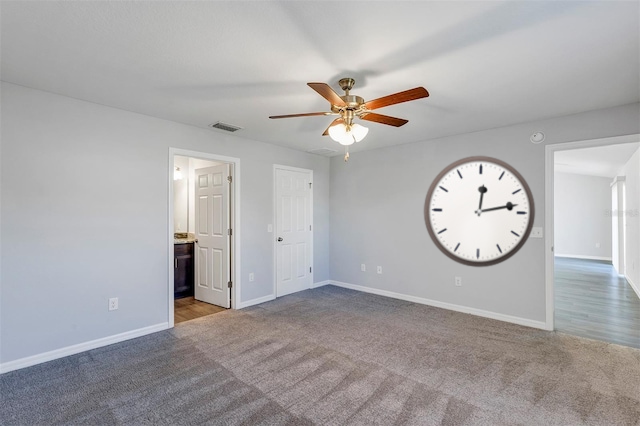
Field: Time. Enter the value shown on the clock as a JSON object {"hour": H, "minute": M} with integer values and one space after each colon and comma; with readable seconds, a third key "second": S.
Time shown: {"hour": 12, "minute": 13}
